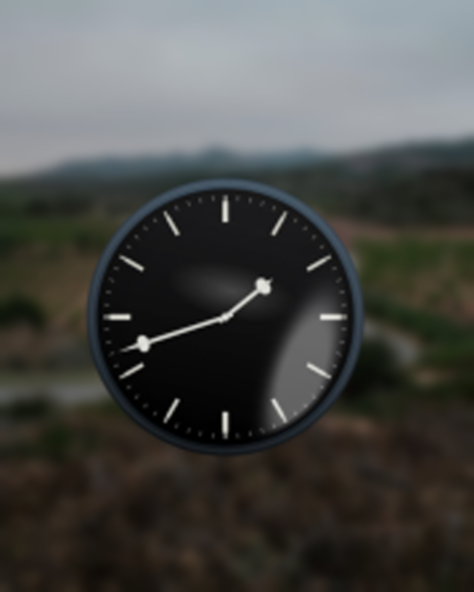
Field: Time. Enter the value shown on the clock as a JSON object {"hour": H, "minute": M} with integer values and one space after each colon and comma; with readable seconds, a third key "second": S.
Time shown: {"hour": 1, "minute": 42}
